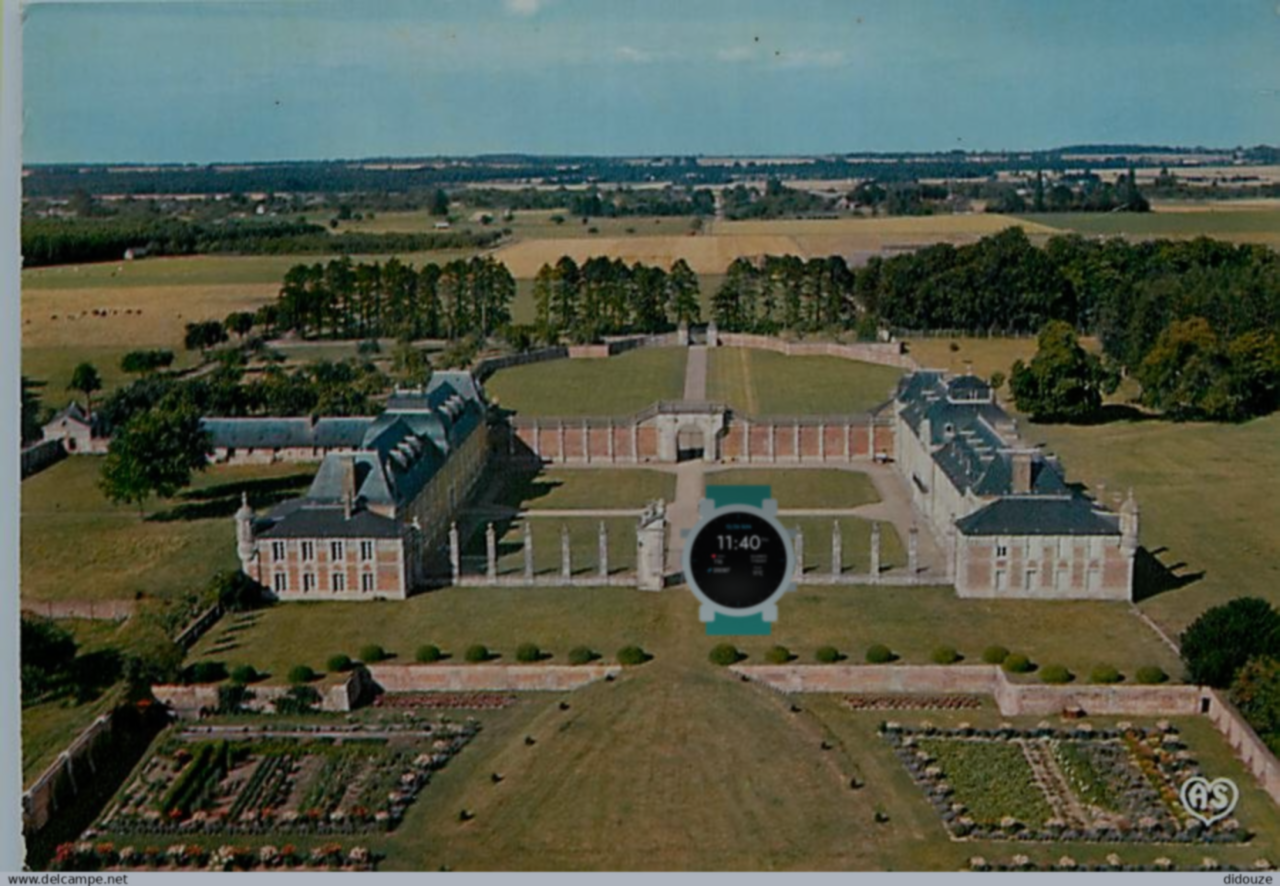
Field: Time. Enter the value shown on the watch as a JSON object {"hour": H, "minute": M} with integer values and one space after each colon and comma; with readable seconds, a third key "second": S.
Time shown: {"hour": 11, "minute": 40}
